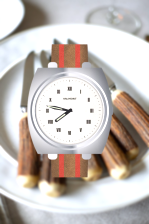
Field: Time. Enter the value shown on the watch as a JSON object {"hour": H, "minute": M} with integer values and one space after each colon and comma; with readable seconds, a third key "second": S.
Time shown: {"hour": 7, "minute": 47}
